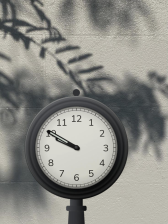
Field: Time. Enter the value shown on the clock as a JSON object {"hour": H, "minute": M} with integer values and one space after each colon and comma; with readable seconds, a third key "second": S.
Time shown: {"hour": 9, "minute": 50}
